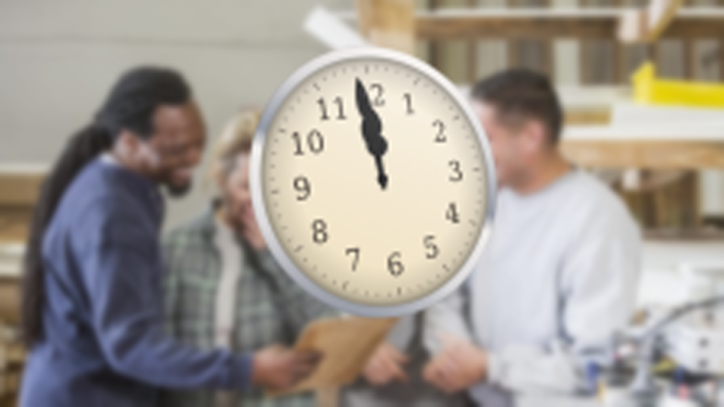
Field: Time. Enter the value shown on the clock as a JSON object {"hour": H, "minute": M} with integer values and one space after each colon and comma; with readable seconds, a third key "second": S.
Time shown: {"hour": 11, "minute": 59}
